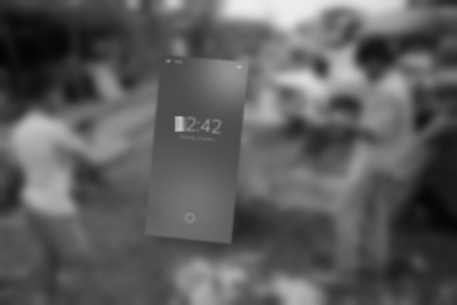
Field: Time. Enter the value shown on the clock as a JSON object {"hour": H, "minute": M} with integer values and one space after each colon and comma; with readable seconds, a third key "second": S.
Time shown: {"hour": 12, "minute": 42}
